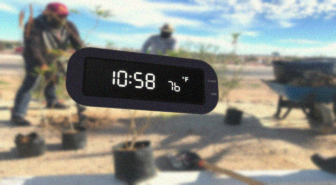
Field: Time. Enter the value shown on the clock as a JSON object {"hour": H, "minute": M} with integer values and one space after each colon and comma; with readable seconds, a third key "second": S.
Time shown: {"hour": 10, "minute": 58}
